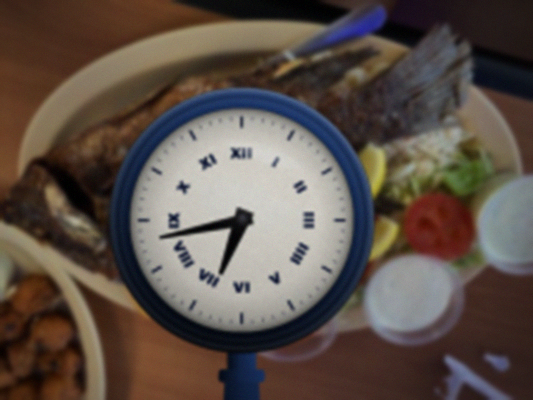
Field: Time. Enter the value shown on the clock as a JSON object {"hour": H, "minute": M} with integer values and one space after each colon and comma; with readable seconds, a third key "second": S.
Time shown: {"hour": 6, "minute": 43}
